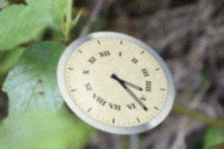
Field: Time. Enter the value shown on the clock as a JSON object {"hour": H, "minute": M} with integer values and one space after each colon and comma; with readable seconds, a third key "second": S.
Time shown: {"hour": 4, "minute": 27}
